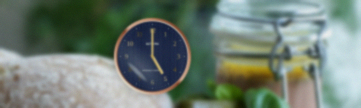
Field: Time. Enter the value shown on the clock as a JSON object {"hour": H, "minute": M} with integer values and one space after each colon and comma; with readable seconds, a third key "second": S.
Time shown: {"hour": 5, "minute": 0}
